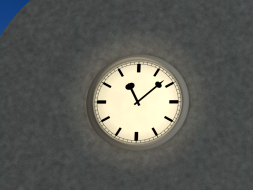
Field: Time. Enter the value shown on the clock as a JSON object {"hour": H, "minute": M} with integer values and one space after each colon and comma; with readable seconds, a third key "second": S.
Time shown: {"hour": 11, "minute": 8}
